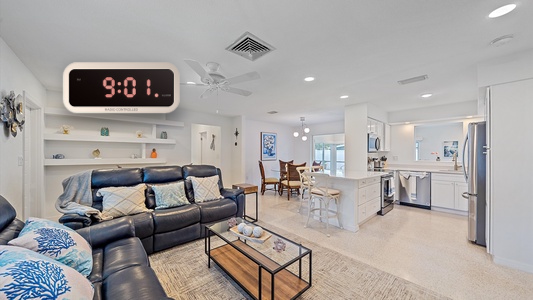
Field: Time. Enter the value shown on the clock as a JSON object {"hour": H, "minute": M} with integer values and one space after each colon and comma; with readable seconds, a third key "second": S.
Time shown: {"hour": 9, "minute": 1}
